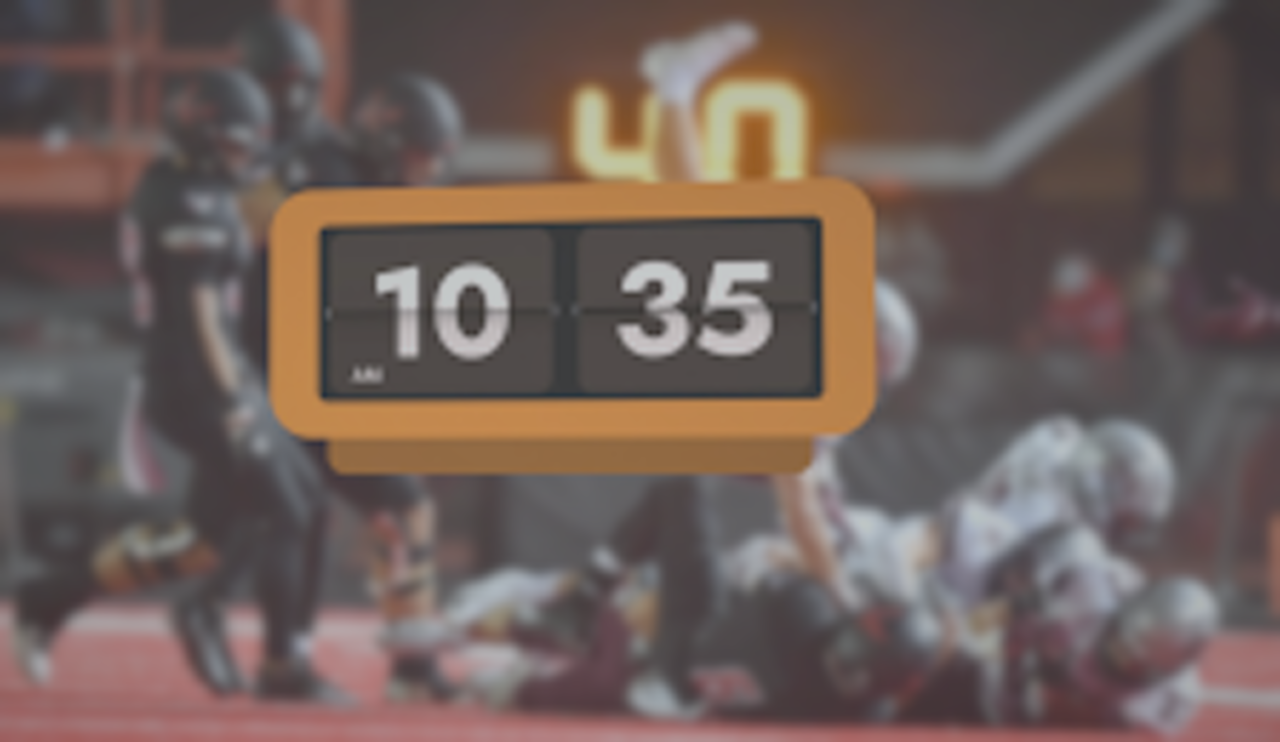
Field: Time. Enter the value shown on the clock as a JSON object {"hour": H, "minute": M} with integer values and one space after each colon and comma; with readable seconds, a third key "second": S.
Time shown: {"hour": 10, "minute": 35}
